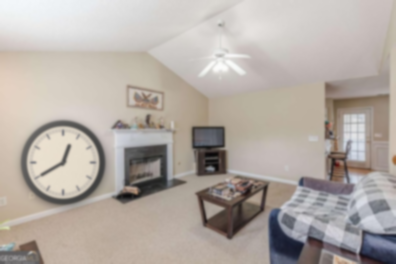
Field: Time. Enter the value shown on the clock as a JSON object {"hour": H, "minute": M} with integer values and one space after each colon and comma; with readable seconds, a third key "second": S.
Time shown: {"hour": 12, "minute": 40}
